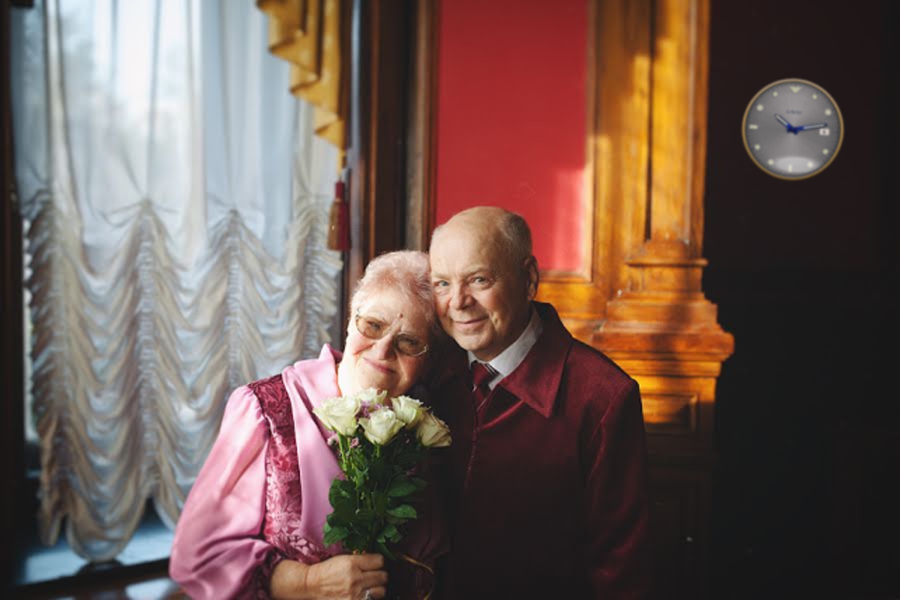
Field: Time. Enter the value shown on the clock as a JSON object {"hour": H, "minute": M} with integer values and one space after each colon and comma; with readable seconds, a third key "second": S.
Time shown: {"hour": 10, "minute": 13}
